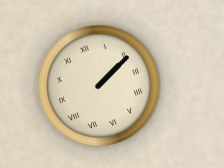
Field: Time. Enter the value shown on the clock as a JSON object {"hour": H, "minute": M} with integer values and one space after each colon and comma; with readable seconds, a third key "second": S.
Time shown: {"hour": 2, "minute": 11}
